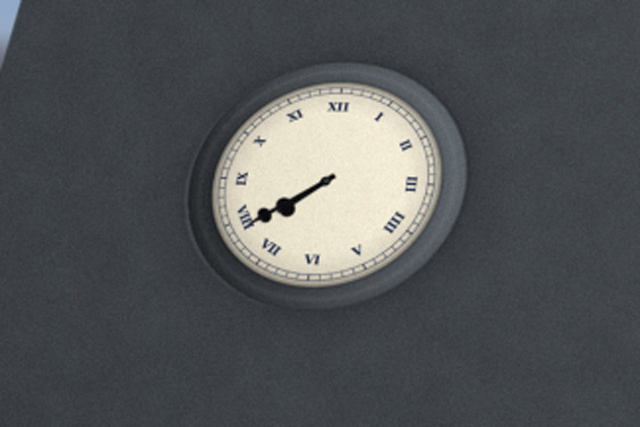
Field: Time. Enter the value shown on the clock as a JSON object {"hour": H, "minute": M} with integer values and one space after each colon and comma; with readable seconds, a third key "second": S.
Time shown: {"hour": 7, "minute": 39}
